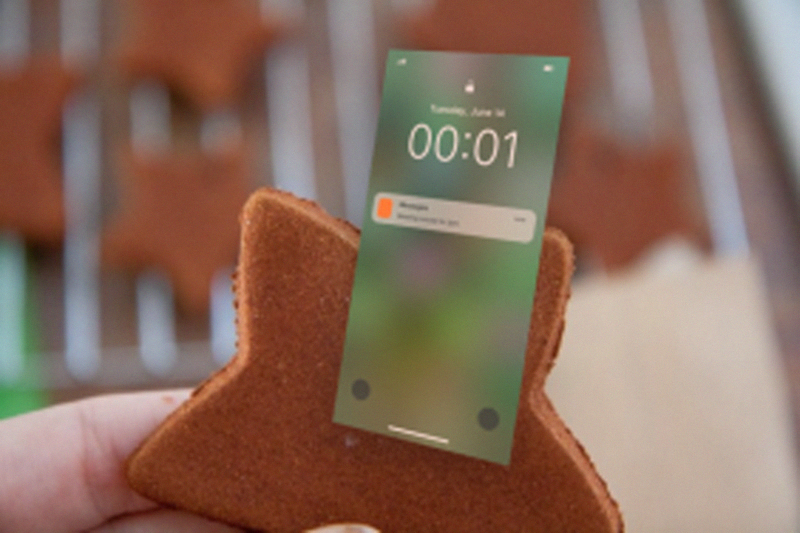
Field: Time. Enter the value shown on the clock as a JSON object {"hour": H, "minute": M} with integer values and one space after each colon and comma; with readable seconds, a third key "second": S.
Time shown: {"hour": 0, "minute": 1}
